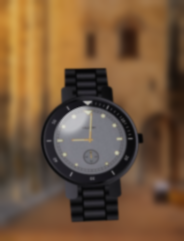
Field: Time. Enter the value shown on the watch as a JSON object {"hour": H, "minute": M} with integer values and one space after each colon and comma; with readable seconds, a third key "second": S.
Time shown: {"hour": 9, "minute": 1}
